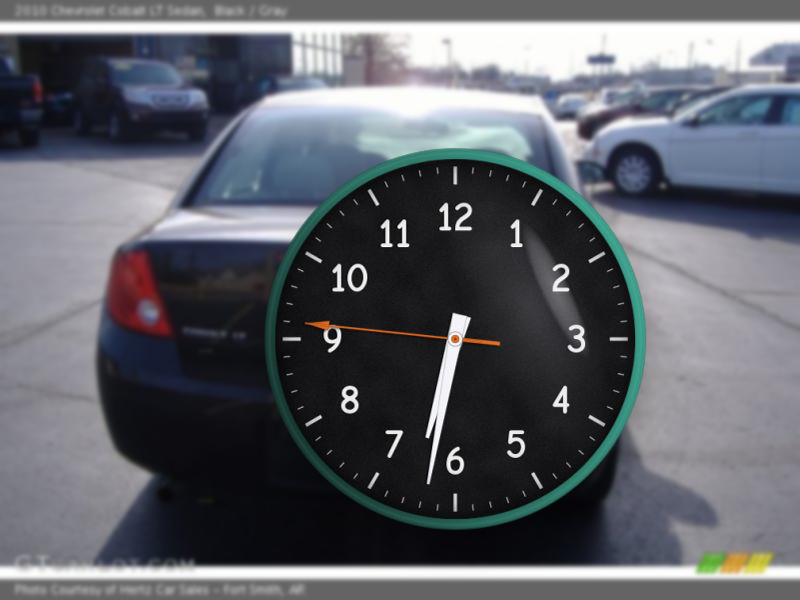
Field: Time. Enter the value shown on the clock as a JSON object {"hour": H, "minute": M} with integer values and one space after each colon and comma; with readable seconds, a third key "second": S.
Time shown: {"hour": 6, "minute": 31, "second": 46}
